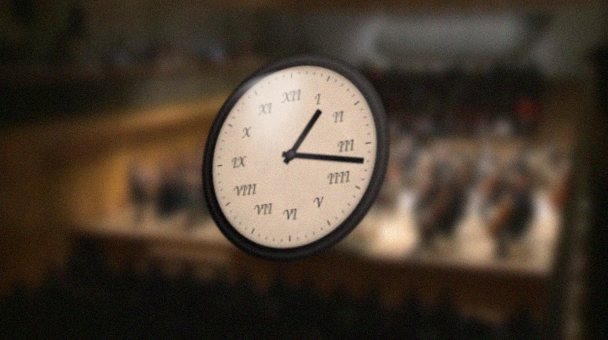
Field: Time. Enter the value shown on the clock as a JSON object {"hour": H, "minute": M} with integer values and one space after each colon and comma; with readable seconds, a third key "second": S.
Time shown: {"hour": 1, "minute": 17}
